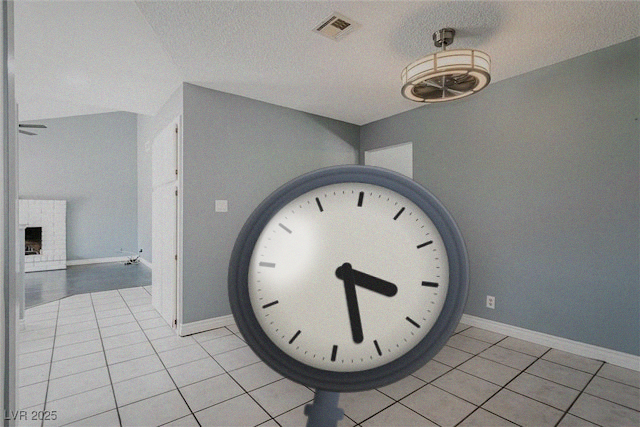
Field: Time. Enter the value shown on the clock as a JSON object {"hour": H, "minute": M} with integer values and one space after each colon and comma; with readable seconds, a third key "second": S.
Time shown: {"hour": 3, "minute": 27}
